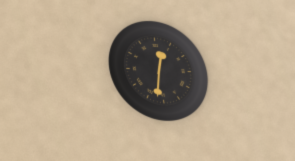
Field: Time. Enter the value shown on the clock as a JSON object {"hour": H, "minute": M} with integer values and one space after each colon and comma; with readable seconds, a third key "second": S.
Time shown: {"hour": 12, "minute": 32}
